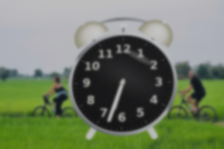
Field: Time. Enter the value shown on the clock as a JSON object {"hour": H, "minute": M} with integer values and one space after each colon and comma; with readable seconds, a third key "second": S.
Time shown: {"hour": 6, "minute": 33}
